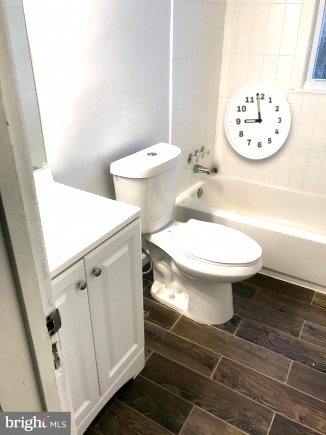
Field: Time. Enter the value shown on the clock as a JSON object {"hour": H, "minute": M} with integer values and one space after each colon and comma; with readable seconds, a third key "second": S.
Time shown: {"hour": 8, "minute": 59}
